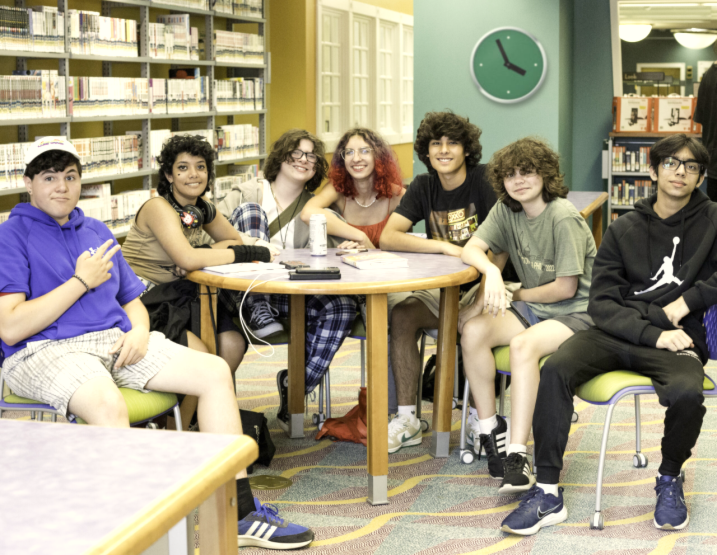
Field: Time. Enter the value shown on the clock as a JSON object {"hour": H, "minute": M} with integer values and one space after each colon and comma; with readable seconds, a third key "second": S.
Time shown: {"hour": 3, "minute": 56}
